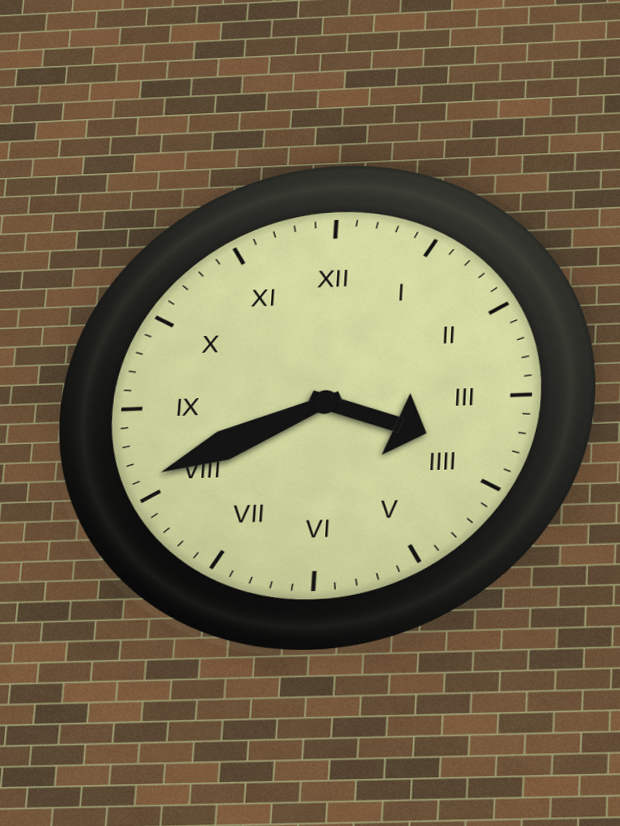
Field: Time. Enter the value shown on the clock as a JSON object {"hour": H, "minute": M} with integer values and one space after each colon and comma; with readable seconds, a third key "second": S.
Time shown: {"hour": 3, "minute": 41}
